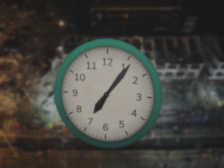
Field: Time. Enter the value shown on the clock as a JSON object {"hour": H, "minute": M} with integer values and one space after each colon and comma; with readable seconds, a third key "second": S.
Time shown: {"hour": 7, "minute": 6}
